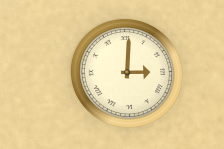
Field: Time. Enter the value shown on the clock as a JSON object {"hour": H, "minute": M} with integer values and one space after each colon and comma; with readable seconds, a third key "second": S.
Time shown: {"hour": 3, "minute": 1}
